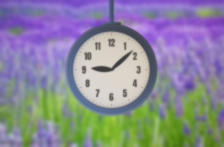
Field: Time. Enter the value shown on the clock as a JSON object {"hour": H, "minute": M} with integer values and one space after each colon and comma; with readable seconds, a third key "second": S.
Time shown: {"hour": 9, "minute": 8}
